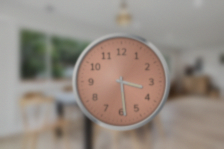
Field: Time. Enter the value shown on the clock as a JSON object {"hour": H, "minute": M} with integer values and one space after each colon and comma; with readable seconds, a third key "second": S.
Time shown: {"hour": 3, "minute": 29}
